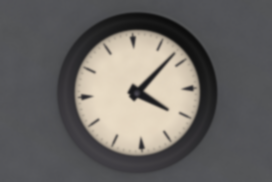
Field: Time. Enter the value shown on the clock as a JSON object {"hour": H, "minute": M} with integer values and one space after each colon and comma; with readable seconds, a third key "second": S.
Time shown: {"hour": 4, "minute": 8}
